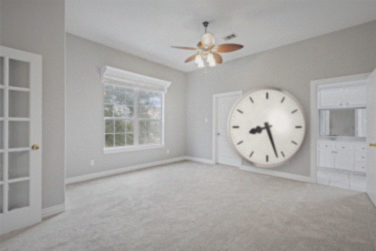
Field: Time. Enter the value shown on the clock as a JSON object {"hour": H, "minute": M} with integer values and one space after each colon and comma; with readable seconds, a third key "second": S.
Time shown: {"hour": 8, "minute": 27}
